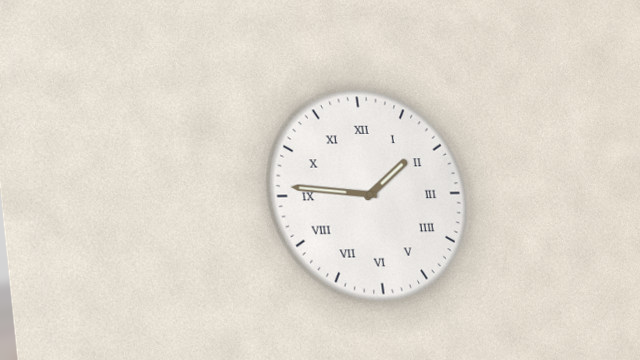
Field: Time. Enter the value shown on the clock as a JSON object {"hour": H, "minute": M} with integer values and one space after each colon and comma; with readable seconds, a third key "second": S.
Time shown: {"hour": 1, "minute": 46}
